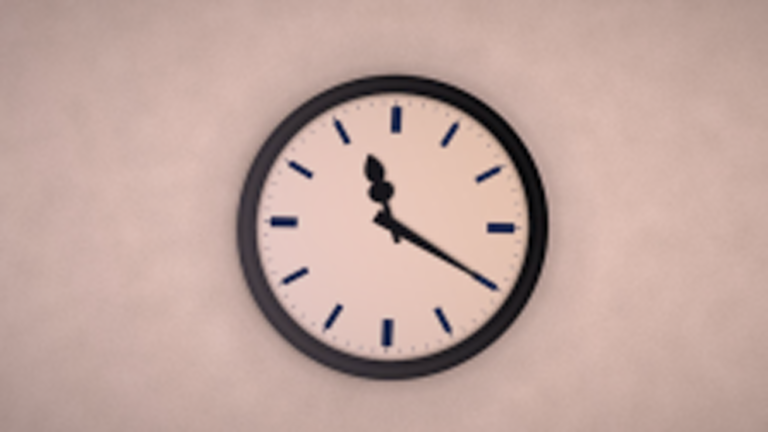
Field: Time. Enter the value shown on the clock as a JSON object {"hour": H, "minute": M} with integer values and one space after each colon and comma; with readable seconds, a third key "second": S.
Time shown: {"hour": 11, "minute": 20}
